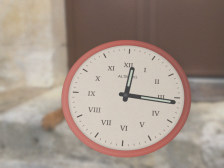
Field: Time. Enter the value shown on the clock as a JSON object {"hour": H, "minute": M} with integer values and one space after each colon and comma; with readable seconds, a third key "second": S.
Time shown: {"hour": 12, "minute": 16}
